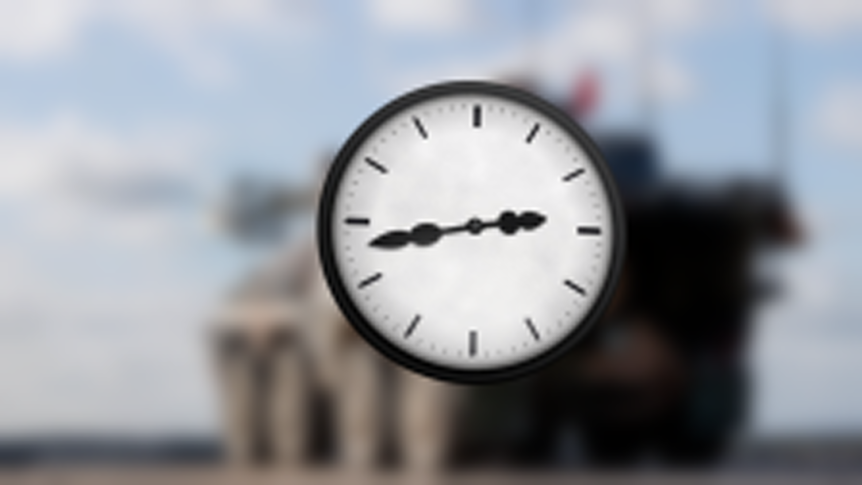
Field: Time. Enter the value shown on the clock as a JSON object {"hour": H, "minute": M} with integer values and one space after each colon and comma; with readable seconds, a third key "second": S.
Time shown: {"hour": 2, "minute": 43}
